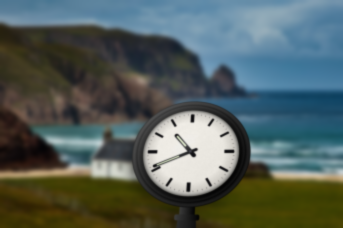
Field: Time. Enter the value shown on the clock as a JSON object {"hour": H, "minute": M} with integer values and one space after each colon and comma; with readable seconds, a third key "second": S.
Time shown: {"hour": 10, "minute": 41}
